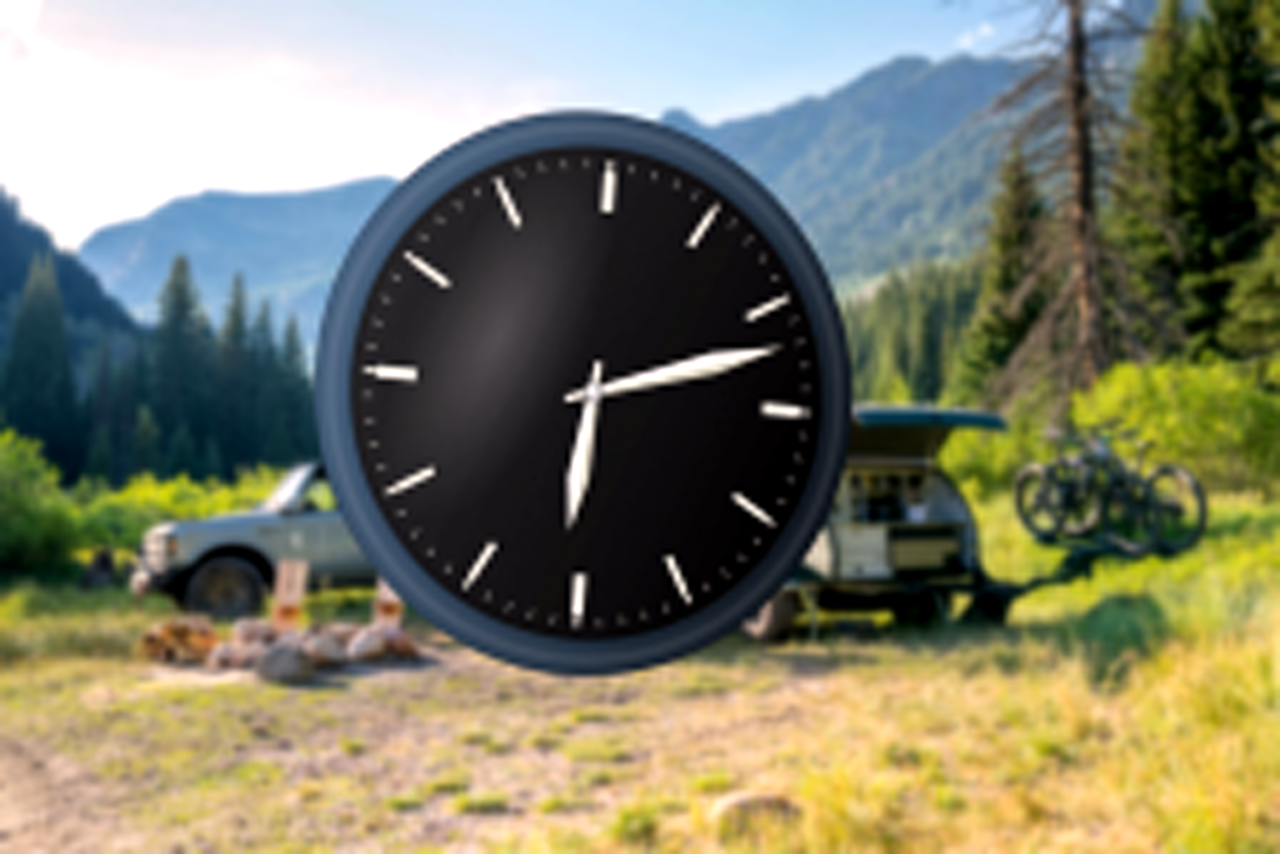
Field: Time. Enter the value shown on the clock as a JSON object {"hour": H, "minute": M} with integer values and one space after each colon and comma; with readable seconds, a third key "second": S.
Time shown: {"hour": 6, "minute": 12}
